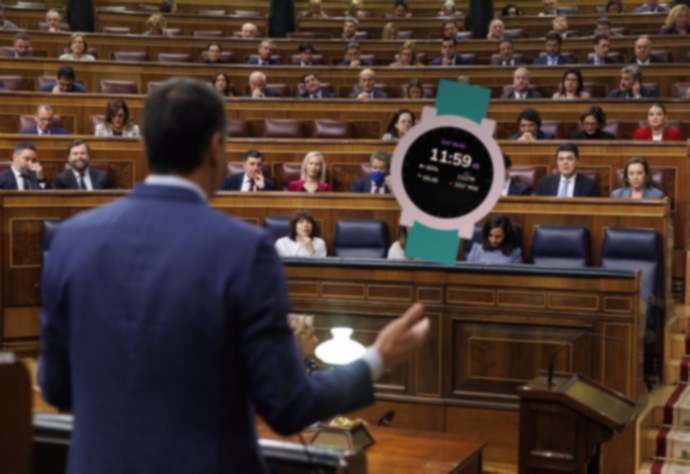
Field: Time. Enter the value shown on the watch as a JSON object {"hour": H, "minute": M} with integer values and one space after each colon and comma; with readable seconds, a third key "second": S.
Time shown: {"hour": 11, "minute": 59}
